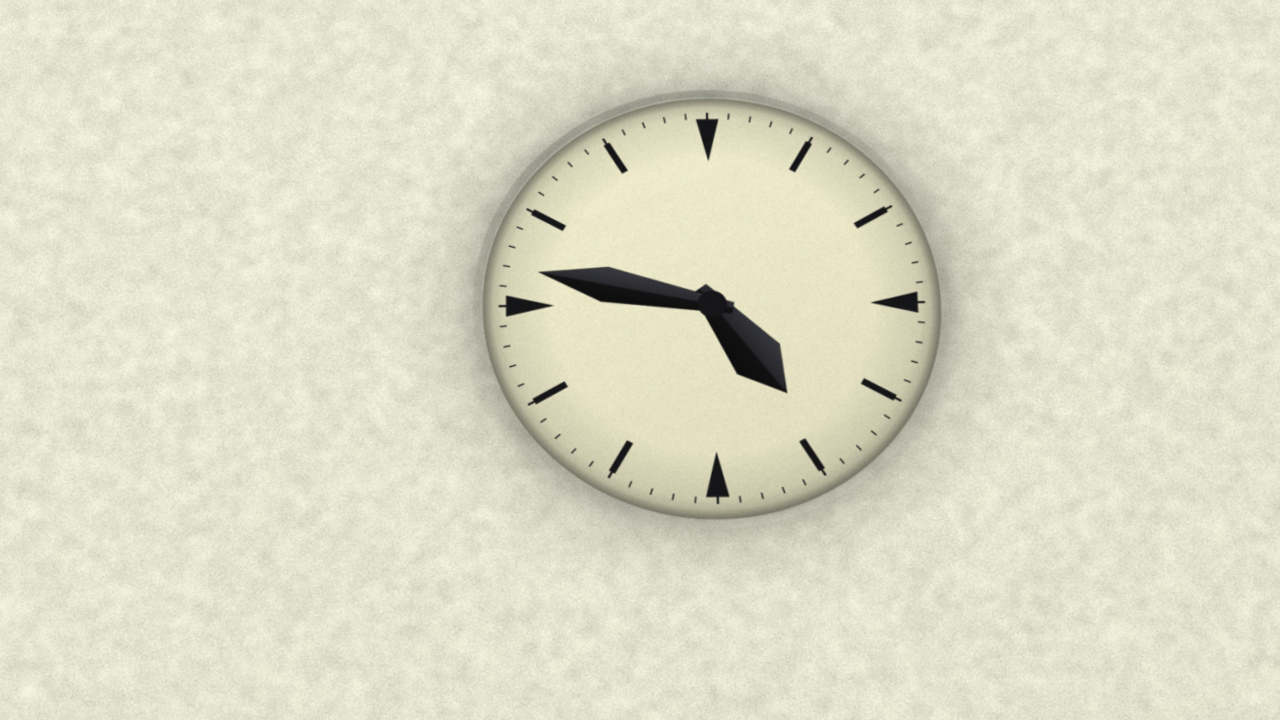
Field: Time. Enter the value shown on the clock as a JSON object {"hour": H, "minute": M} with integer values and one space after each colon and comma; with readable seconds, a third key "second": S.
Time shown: {"hour": 4, "minute": 47}
